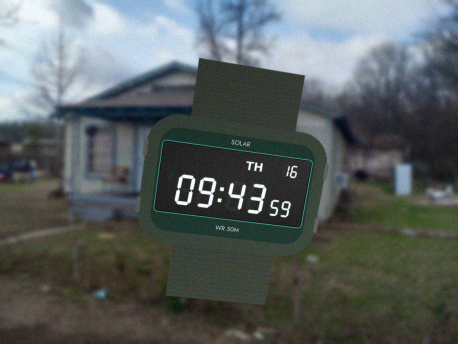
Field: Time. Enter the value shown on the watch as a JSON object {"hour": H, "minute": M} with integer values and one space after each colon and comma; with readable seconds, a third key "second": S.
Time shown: {"hour": 9, "minute": 43, "second": 59}
